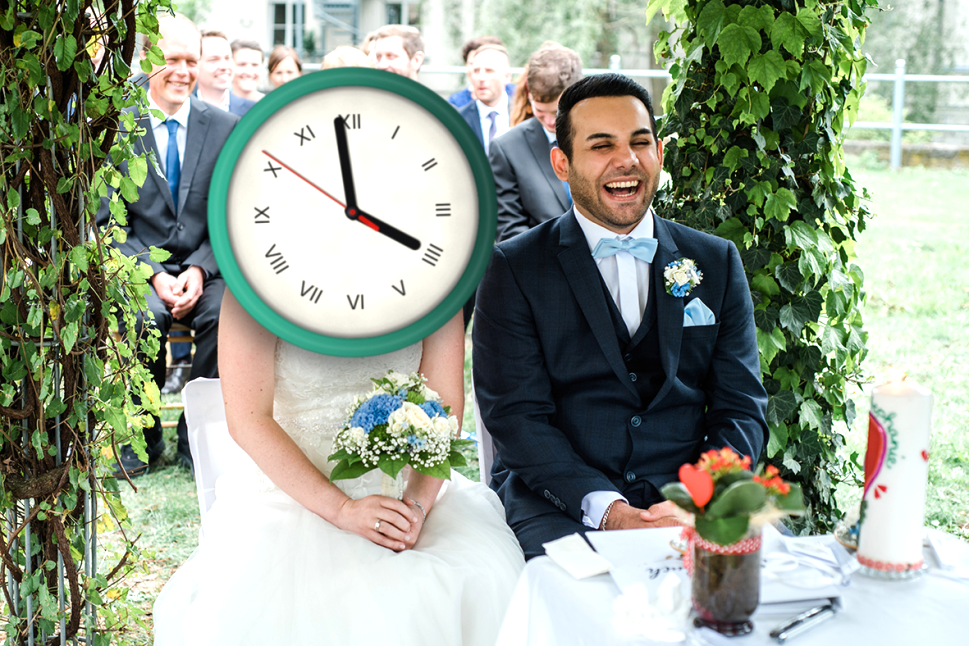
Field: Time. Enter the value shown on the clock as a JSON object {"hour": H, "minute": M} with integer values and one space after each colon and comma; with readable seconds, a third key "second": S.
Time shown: {"hour": 3, "minute": 58, "second": 51}
